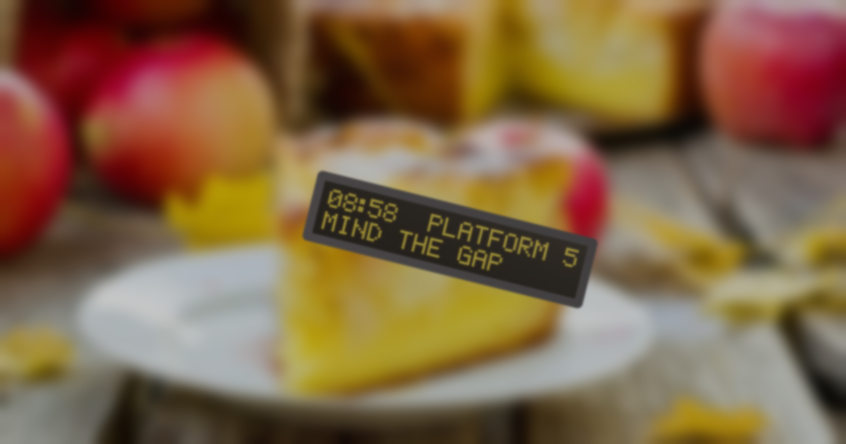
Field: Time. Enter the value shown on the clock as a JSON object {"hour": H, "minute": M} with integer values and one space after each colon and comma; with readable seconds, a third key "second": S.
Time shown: {"hour": 8, "minute": 58}
